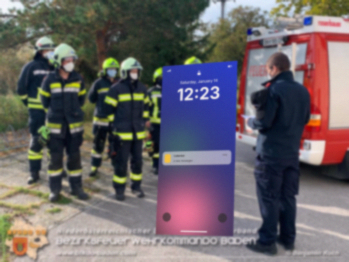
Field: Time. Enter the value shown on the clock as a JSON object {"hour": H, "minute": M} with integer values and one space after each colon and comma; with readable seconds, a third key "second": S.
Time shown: {"hour": 12, "minute": 23}
